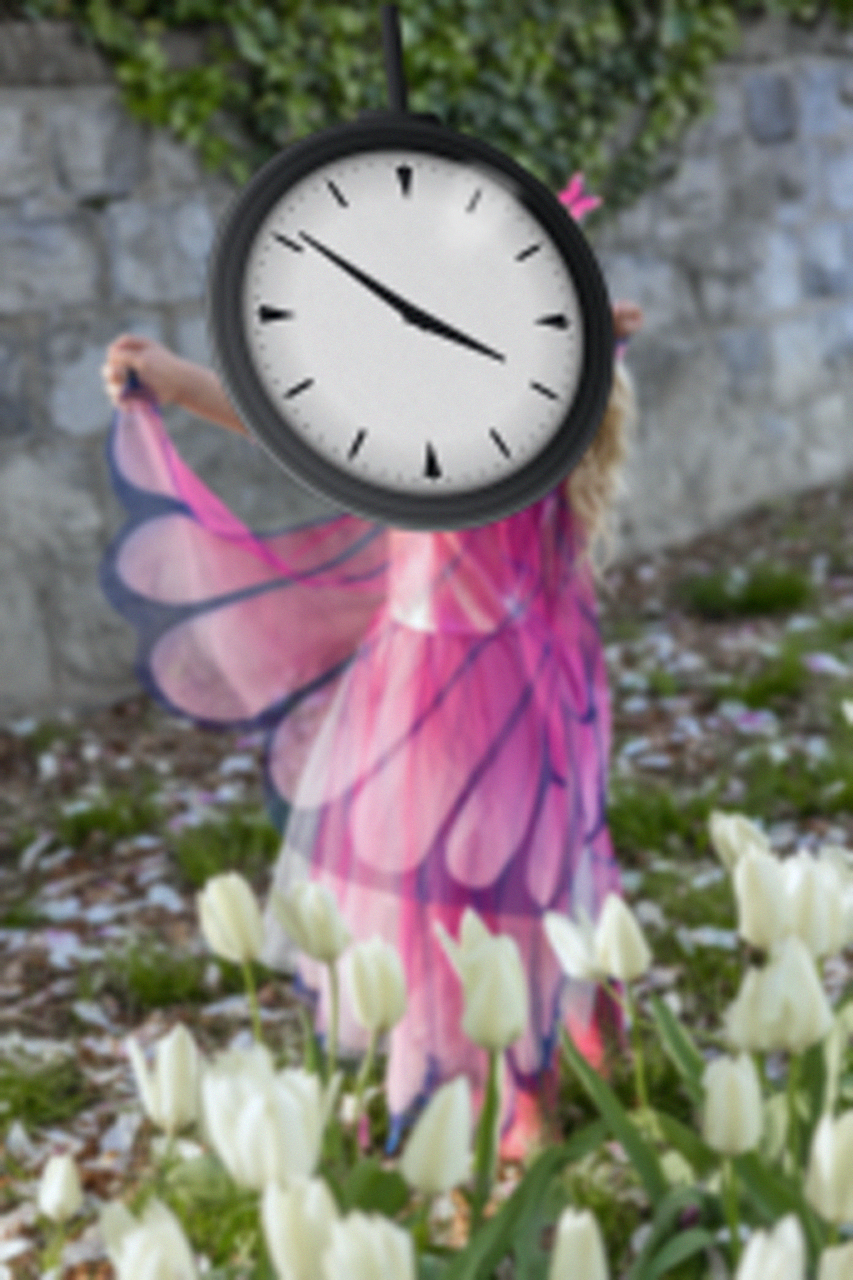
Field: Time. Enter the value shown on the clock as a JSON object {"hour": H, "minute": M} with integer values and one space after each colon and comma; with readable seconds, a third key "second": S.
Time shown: {"hour": 3, "minute": 51}
